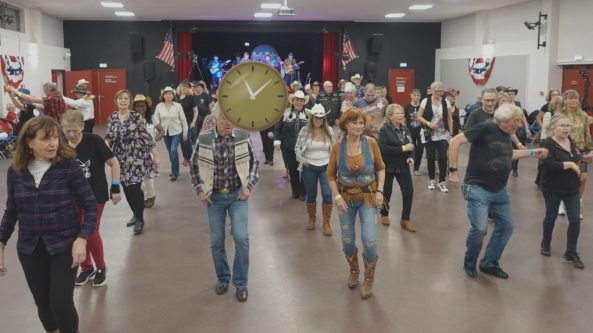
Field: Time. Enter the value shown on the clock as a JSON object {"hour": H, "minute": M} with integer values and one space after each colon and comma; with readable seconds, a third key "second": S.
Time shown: {"hour": 11, "minute": 8}
